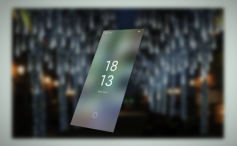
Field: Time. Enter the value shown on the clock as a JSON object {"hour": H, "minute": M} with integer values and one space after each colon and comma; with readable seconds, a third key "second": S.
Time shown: {"hour": 18, "minute": 13}
